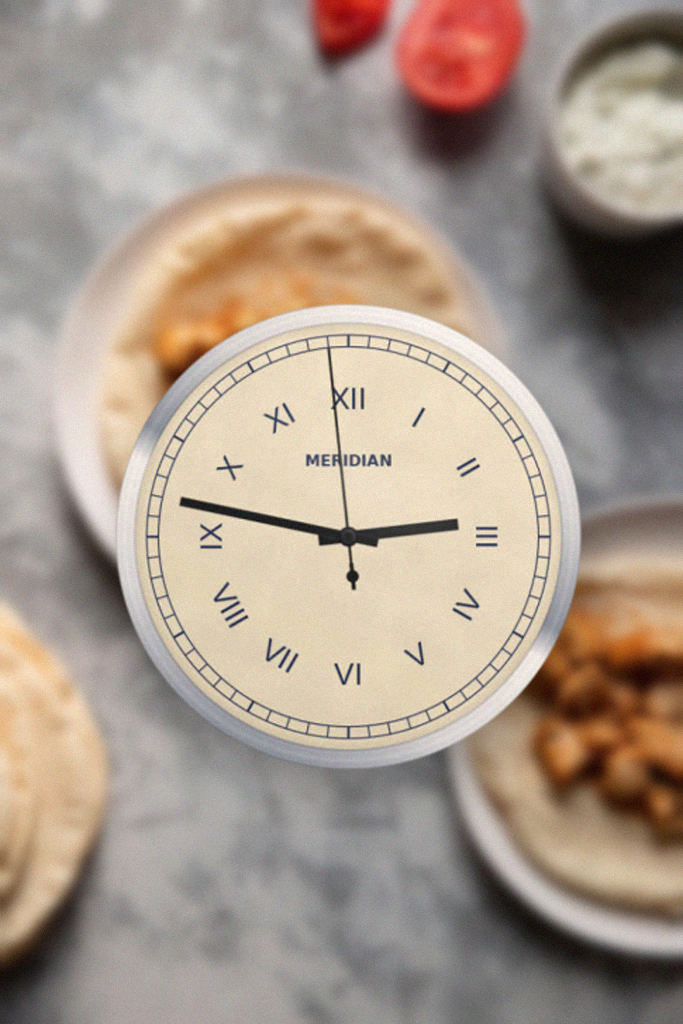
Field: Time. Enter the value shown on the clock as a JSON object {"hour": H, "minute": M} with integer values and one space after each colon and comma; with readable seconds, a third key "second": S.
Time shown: {"hour": 2, "minute": 46, "second": 59}
